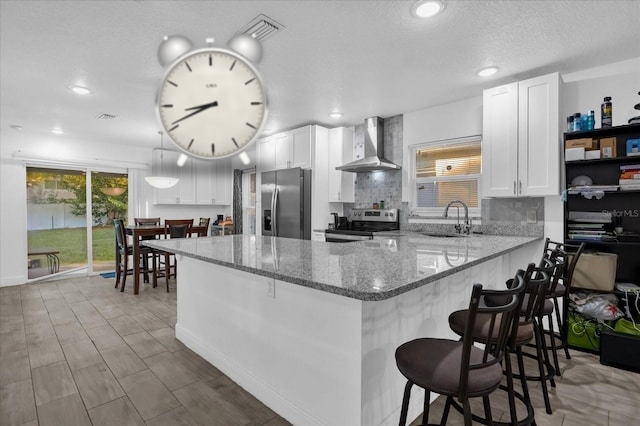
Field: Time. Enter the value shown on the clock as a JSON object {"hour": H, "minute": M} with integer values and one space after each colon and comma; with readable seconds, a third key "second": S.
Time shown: {"hour": 8, "minute": 41}
